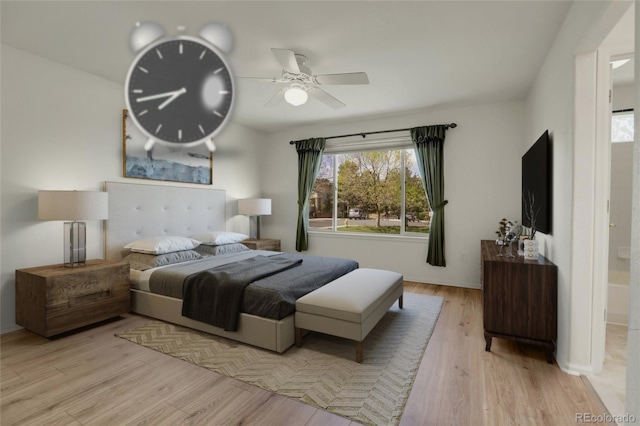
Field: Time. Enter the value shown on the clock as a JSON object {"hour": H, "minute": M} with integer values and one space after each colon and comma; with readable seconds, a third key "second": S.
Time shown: {"hour": 7, "minute": 43}
